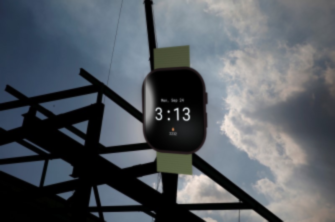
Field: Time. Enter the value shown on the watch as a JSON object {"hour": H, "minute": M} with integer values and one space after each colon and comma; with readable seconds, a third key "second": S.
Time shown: {"hour": 3, "minute": 13}
